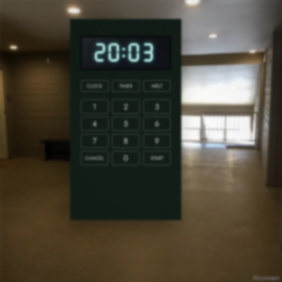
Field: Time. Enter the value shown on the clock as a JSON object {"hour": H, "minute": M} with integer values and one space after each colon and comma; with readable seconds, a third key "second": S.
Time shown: {"hour": 20, "minute": 3}
